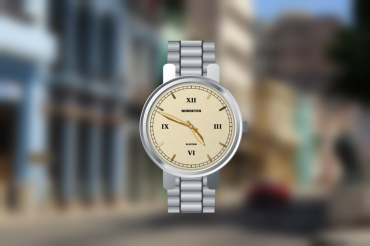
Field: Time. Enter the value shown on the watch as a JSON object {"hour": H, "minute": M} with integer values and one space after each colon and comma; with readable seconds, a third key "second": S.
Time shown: {"hour": 4, "minute": 49}
